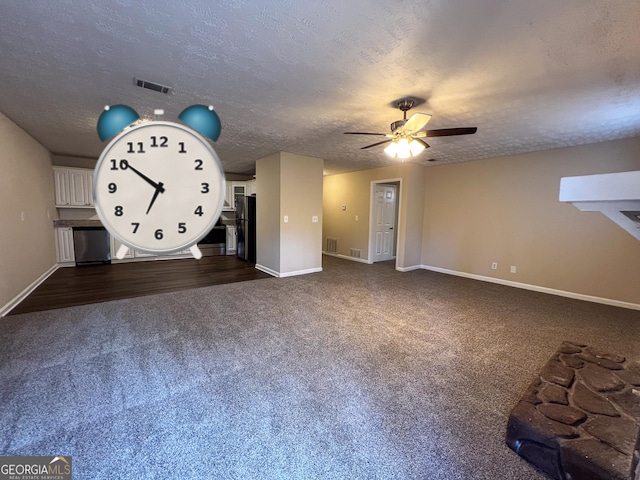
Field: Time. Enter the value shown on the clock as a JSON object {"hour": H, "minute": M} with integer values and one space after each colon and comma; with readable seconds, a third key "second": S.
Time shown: {"hour": 6, "minute": 51}
